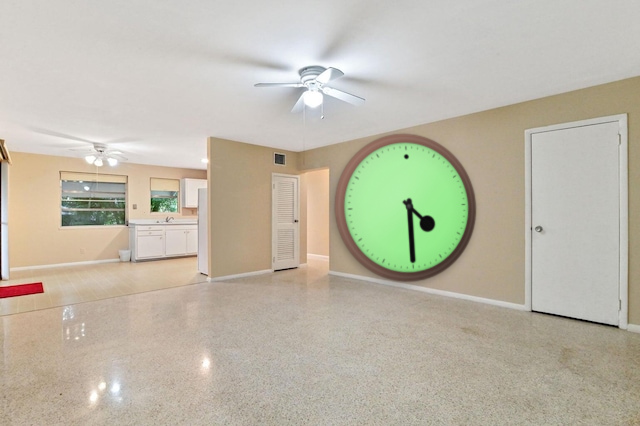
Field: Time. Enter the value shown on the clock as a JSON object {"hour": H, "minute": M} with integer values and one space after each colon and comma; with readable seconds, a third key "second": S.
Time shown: {"hour": 4, "minute": 30}
